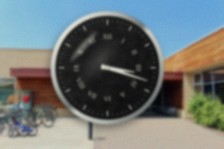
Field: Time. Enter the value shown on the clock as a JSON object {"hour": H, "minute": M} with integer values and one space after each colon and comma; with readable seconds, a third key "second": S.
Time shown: {"hour": 3, "minute": 18}
